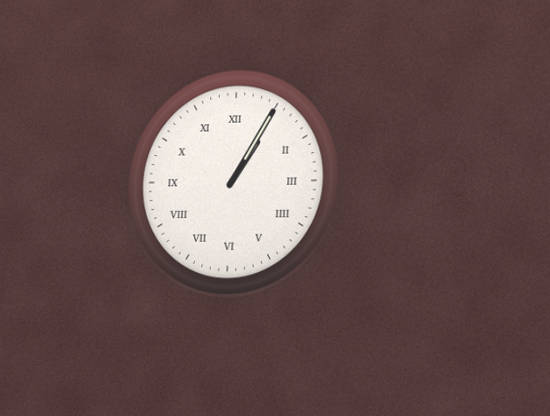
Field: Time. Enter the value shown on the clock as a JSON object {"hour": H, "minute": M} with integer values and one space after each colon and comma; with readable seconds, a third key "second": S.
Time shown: {"hour": 1, "minute": 5}
